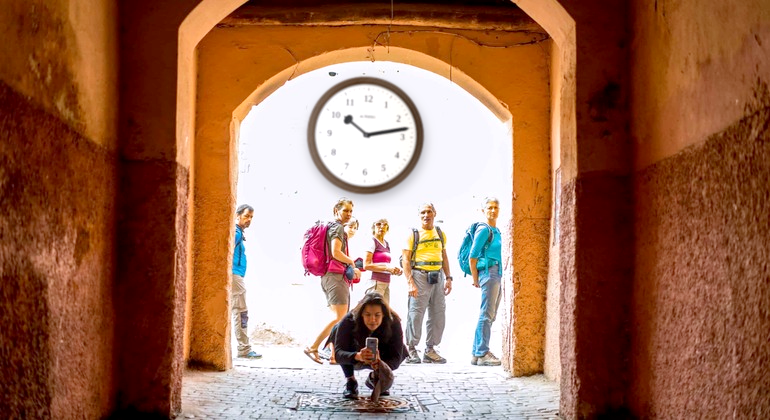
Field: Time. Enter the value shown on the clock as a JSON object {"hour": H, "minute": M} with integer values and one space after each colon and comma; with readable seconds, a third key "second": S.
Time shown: {"hour": 10, "minute": 13}
